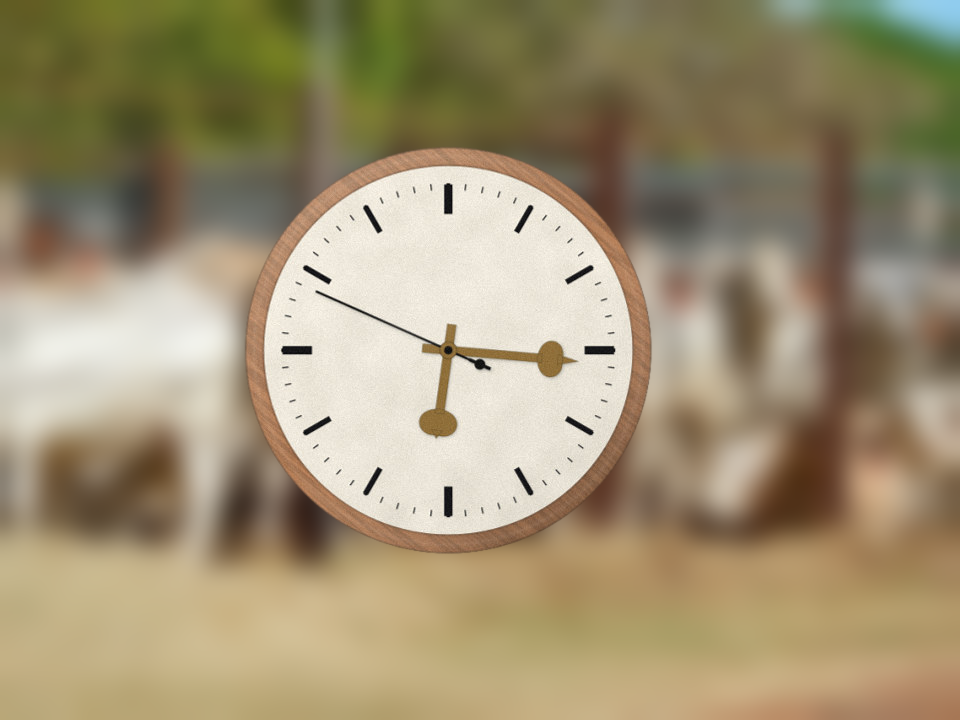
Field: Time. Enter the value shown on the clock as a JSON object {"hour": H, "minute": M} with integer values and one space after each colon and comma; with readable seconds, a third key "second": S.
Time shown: {"hour": 6, "minute": 15, "second": 49}
